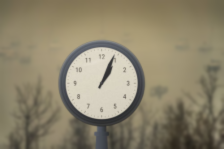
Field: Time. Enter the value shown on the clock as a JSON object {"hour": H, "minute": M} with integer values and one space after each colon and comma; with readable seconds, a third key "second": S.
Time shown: {"hour": 1, "minute": 4}
